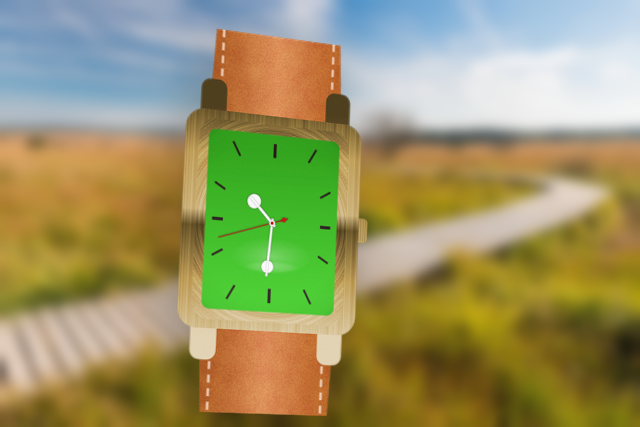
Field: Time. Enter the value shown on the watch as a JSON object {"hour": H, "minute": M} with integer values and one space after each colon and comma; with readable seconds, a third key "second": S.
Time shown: {"hour": 10, "minute": 30, "second": 42}
